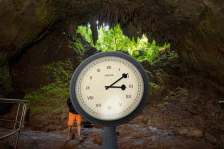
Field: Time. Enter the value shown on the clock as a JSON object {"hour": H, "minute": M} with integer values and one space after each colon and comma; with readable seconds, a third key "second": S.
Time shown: {"hour": 3, "minute": 9}
